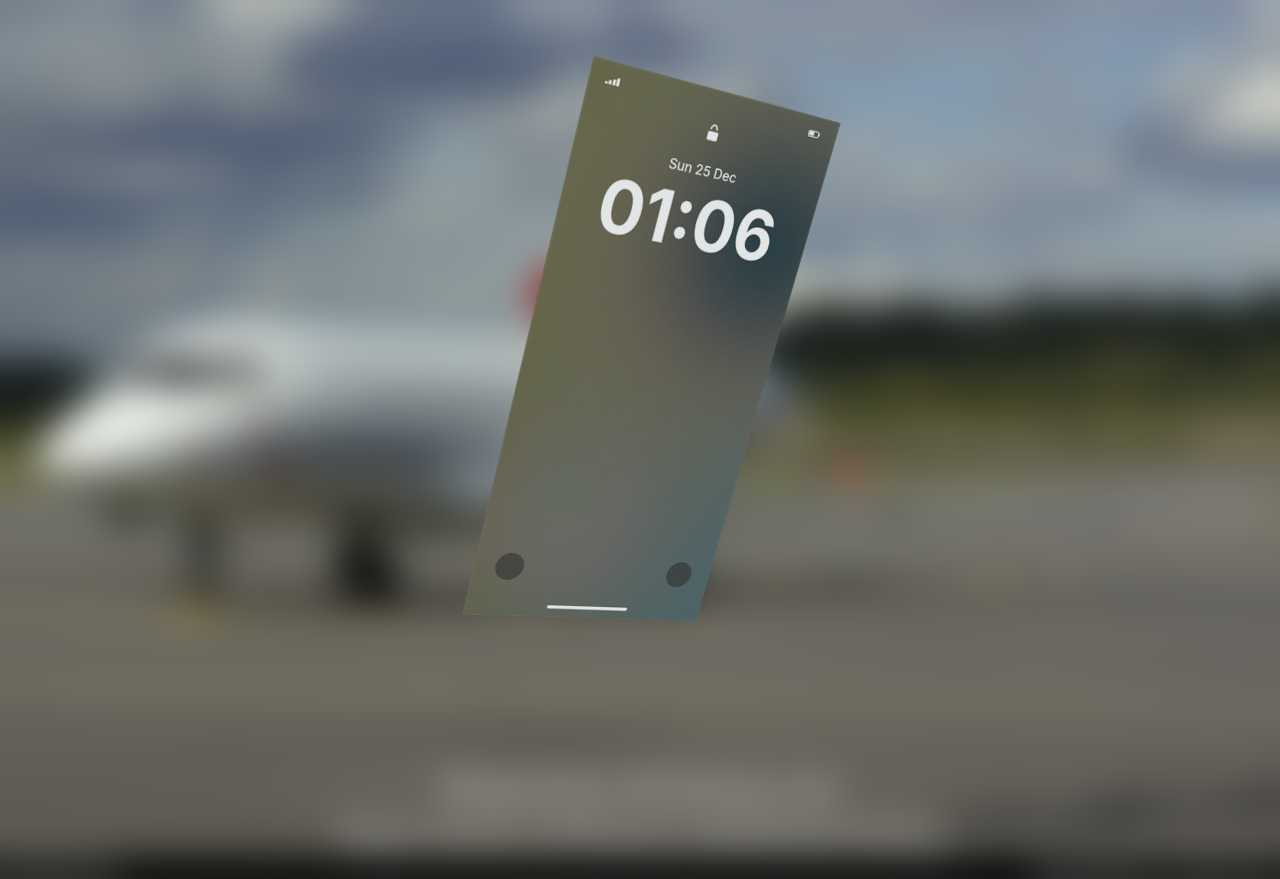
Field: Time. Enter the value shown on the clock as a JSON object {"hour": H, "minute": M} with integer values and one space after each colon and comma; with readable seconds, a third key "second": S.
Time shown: {"hour": 1, "minute": 6}
